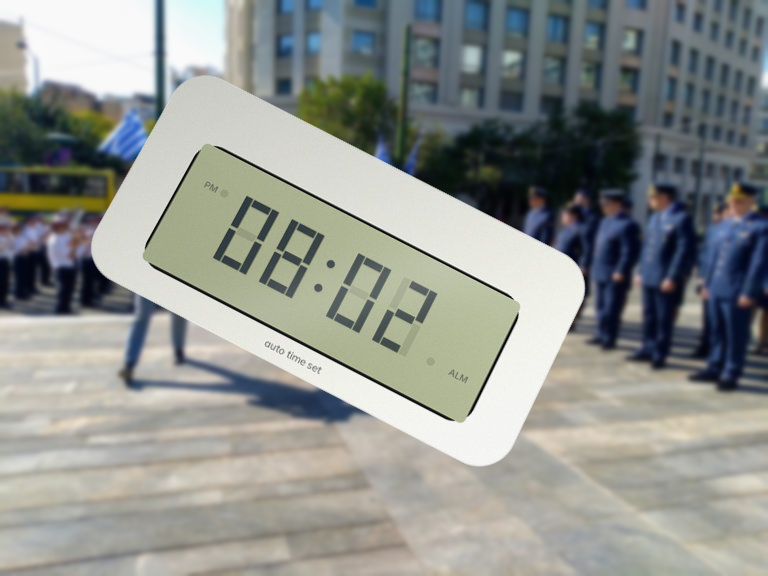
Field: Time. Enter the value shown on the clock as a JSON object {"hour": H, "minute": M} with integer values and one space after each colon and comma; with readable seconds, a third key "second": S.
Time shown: {"hour": 8, "minute": 2}
